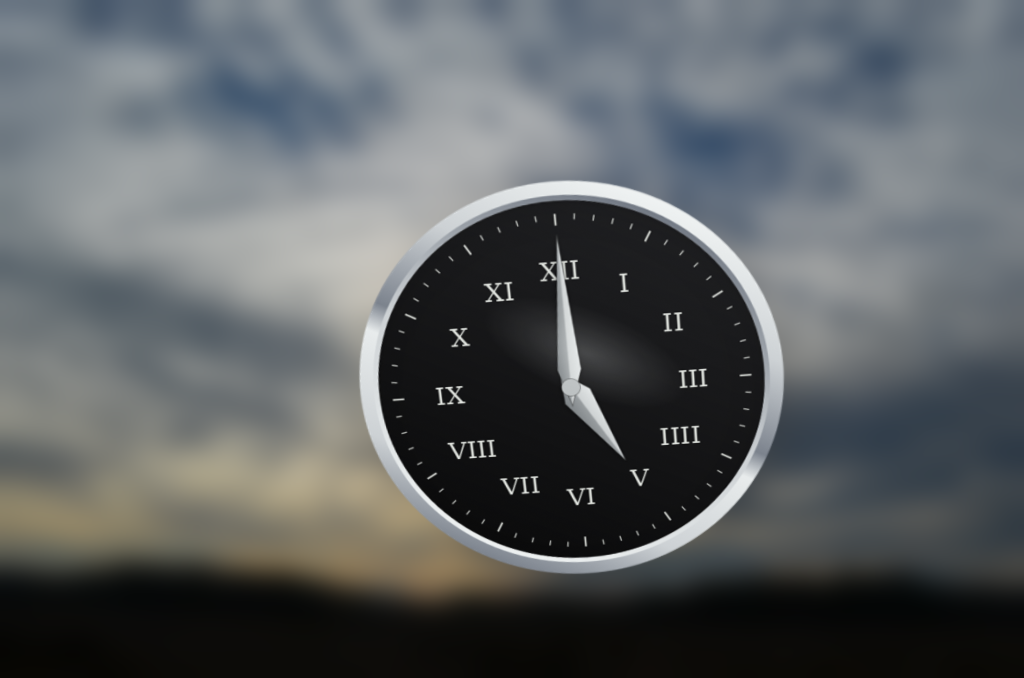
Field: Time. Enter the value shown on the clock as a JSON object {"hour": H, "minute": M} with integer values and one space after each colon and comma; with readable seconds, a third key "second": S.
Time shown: {"hour": 5, "minute": 0}
